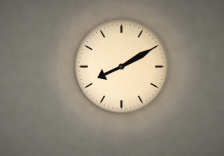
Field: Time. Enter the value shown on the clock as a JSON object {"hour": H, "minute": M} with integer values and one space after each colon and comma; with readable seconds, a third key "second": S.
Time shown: {"hour": 8, "minute": 10}
